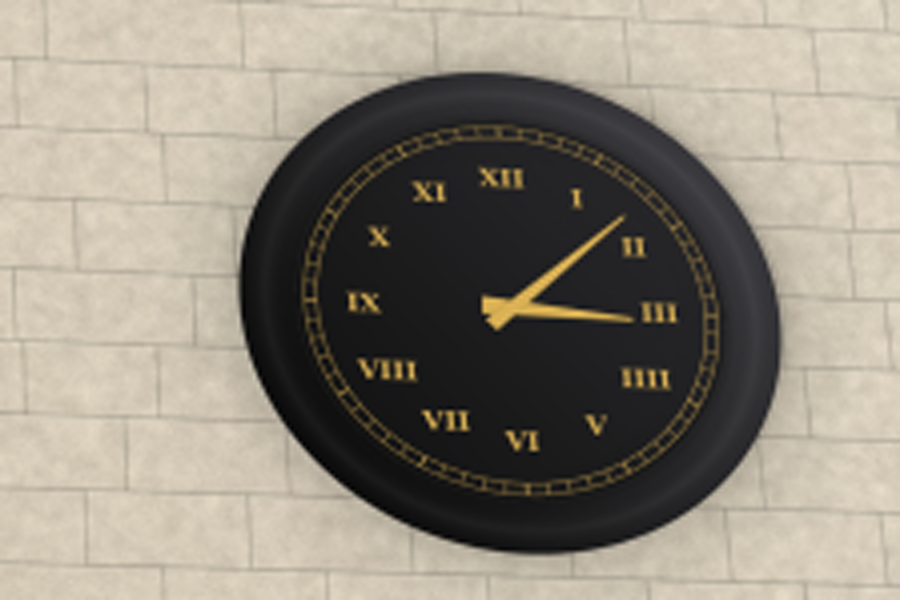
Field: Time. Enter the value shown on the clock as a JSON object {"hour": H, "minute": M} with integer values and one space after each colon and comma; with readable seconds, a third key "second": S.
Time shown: {"hour": 3, "minute": 8}
